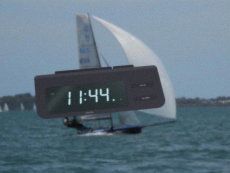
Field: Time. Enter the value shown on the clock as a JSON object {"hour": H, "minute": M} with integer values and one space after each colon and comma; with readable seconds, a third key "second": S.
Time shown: {"hour": 11, "minute": 44}
